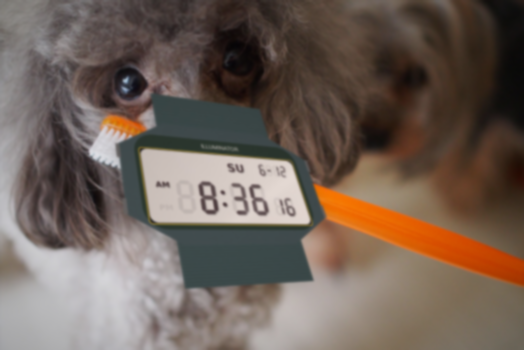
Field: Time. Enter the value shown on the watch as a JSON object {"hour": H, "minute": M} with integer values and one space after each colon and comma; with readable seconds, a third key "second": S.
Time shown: {"hour": 8, "minute": 36, "second": 16}
